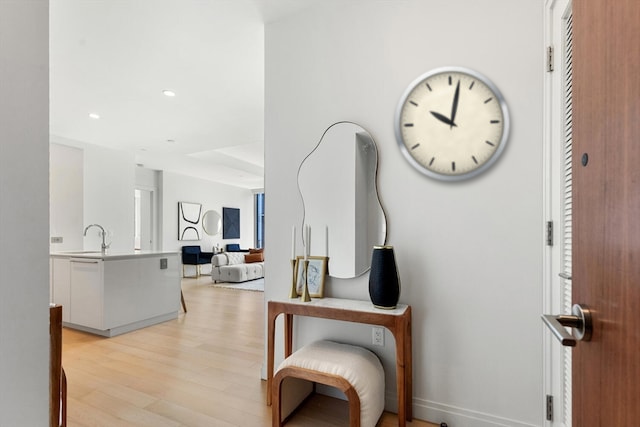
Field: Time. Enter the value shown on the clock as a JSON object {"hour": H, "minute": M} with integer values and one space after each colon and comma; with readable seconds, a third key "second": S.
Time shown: {"hour": 10, "minute": 2}
